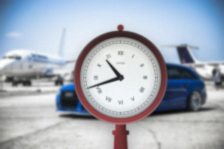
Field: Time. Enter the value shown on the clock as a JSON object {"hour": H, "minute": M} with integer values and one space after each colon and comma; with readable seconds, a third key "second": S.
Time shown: {"hour": 10, "minute": 42}
